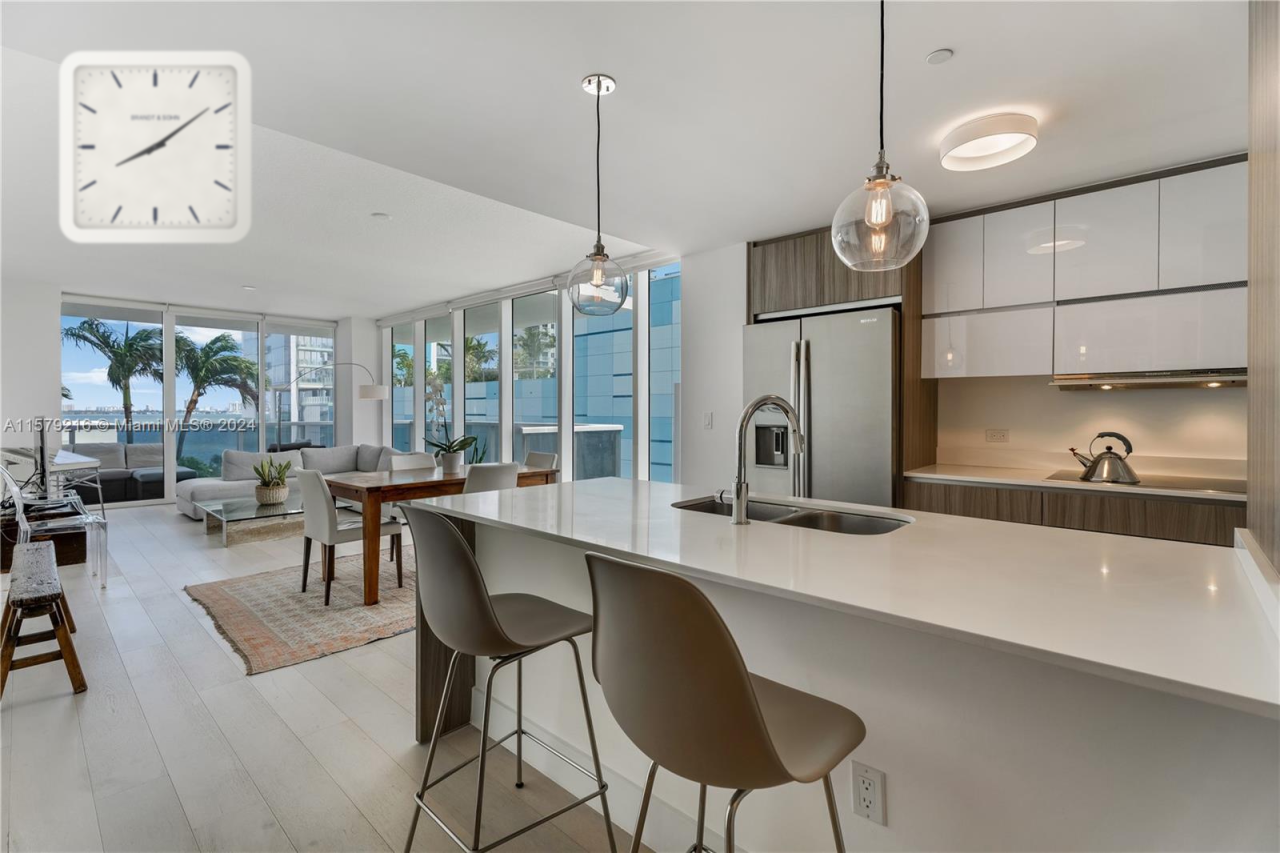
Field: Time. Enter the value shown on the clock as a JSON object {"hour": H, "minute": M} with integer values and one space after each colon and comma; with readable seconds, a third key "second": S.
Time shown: {"hour": 8, "minute": 9}
